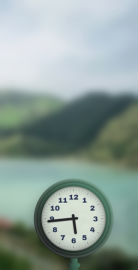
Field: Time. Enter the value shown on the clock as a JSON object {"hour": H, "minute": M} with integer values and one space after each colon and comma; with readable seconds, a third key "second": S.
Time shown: {"hour": 5, "minute": 44}
